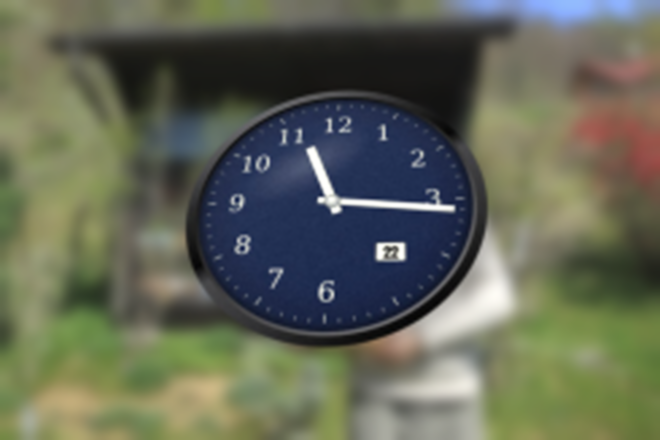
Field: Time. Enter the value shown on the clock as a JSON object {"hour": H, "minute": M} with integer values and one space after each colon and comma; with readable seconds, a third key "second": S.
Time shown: {"hour": 11, "minute": 16}
